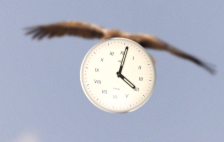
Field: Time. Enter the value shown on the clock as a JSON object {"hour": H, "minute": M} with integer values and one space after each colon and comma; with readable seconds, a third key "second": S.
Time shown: {"hour": 4, "minute": 1}
